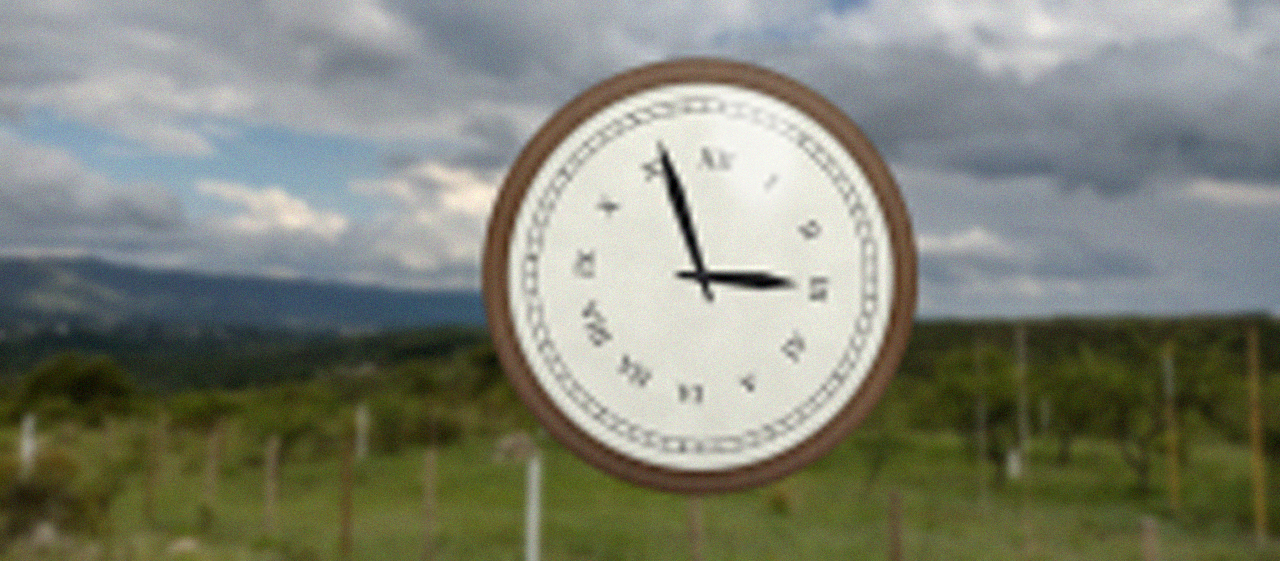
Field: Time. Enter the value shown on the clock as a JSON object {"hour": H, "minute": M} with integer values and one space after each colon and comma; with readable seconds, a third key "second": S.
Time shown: {"hour": 2, "minute": 56}
